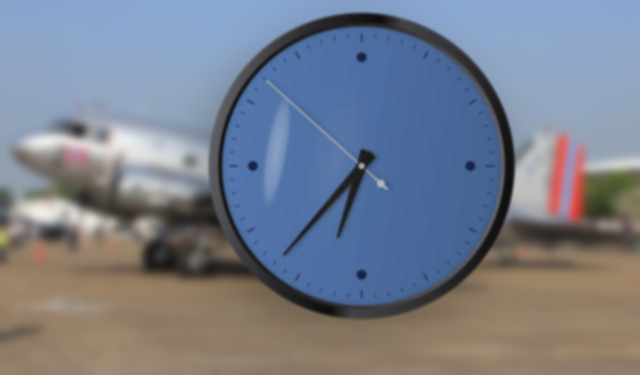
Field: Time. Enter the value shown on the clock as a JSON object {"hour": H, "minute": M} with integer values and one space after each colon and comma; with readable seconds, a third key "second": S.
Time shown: {"hour": 6, "minute": 36, "second": 52}
